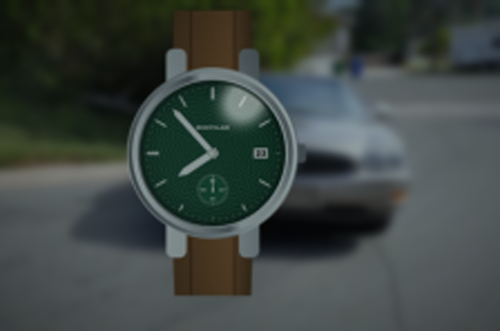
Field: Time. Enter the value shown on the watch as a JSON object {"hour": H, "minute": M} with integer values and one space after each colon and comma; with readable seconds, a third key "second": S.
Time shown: {"hour": 7, "minute": 53}
